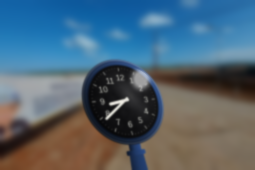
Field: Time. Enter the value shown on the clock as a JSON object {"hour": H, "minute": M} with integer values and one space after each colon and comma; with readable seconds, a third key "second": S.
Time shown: {"hour": 8, "minute": 39}
